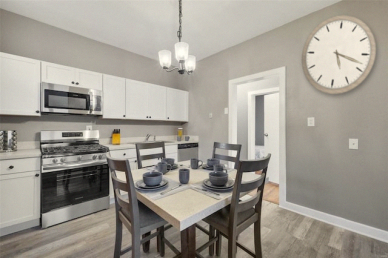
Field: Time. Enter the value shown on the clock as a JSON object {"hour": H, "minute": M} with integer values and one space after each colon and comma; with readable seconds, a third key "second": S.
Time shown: {"hour": 5, "minute": 18}
